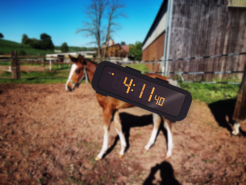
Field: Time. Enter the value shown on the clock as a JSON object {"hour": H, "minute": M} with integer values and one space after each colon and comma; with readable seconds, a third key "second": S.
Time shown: {"hour": 4, "minute": 11, "second": 40}
